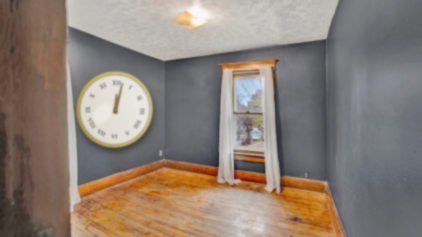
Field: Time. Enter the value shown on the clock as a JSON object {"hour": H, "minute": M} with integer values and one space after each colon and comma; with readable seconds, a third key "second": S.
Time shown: {"hour": 12, "minute": 2}
